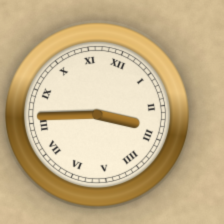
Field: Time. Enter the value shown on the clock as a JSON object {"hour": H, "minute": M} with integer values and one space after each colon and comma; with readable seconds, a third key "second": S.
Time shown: {"hour": 2, "minute": 41}
